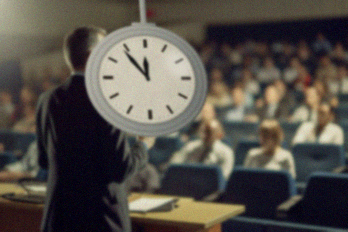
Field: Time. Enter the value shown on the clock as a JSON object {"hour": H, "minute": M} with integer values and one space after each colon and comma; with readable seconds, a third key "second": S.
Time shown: {"hour": 11, "minute": 54}
